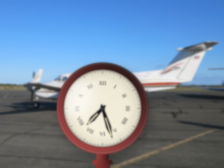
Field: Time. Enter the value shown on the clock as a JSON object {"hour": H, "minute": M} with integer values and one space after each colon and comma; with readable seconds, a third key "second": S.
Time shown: {"hour": 7, "minute": 27}
